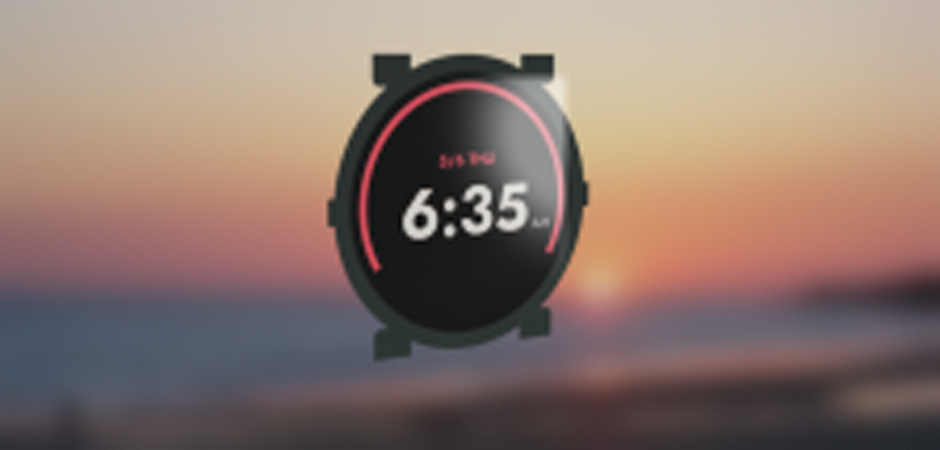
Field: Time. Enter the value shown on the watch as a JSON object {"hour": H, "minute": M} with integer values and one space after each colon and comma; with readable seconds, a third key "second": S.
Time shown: {"hour": 6, "minute": 35}
